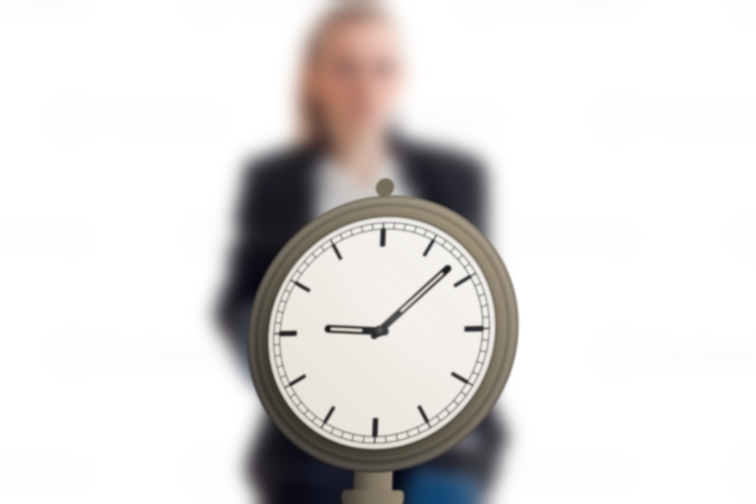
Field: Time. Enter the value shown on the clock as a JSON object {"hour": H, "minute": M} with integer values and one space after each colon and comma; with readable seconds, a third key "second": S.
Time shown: {"hour": 9, "minute": 8}
